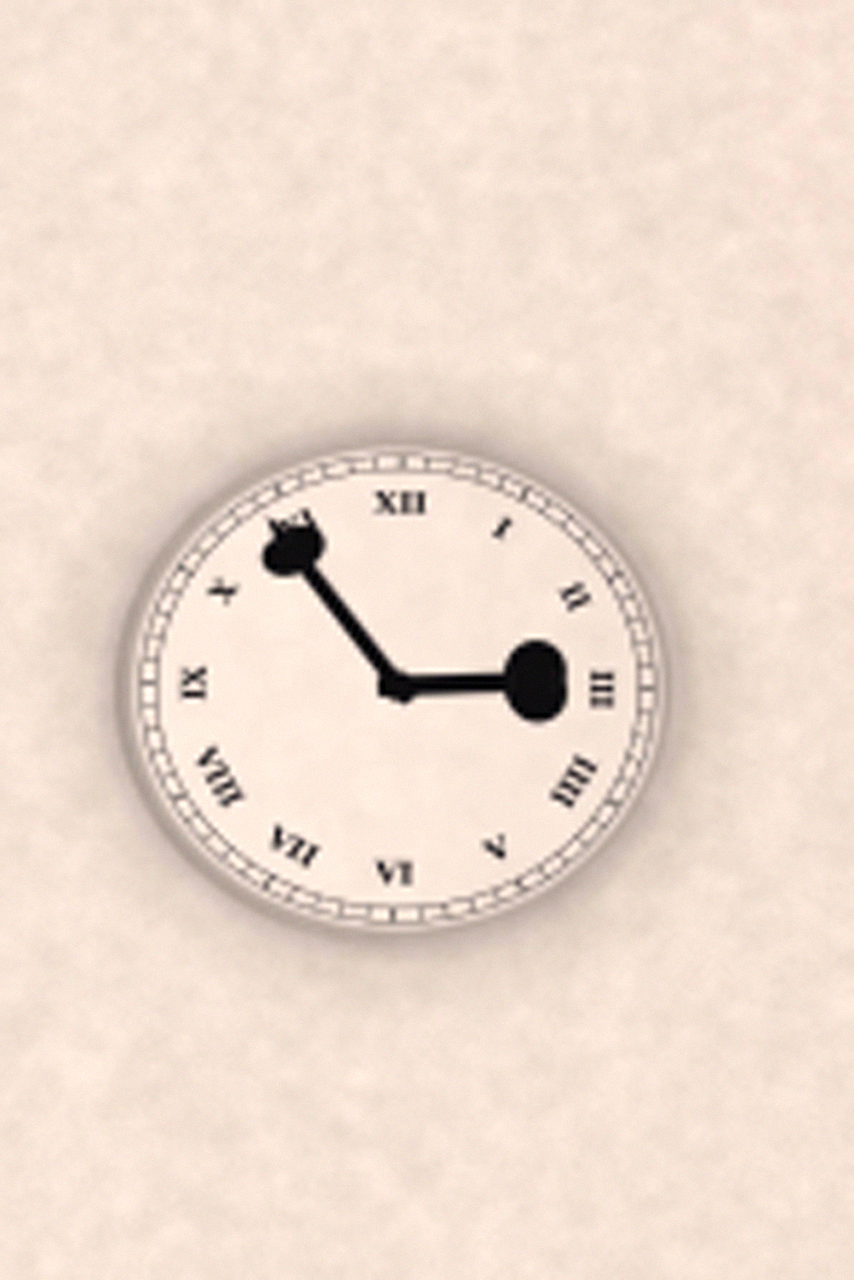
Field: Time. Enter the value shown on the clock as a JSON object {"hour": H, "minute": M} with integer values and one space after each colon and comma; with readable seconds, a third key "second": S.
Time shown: {"hour": 2, "minute": 54}
